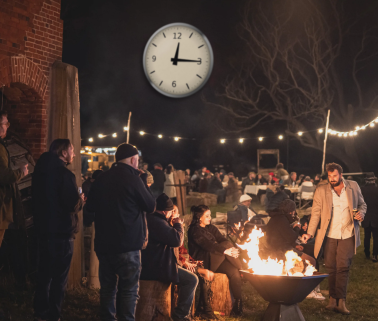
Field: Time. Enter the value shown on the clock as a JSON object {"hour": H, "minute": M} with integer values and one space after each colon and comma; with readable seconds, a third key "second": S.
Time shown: {"hour": 12, "minute": 15}
